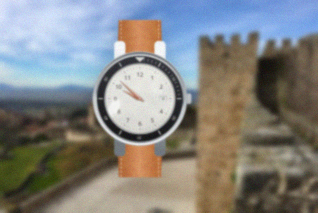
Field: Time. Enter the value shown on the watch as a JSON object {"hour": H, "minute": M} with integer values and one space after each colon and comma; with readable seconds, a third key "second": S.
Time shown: {"hour": 9, "minute": 52}
